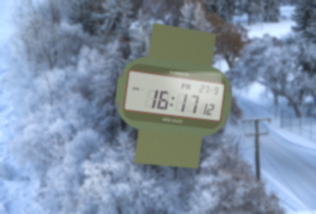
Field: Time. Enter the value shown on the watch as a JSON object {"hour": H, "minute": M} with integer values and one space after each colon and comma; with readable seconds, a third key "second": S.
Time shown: {"hour": 16, "minute": 17, "second": 12}
